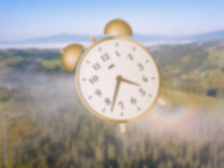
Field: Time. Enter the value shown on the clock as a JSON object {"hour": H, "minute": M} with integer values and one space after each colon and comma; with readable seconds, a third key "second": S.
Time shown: {"hour": 4, "minute": 38}
